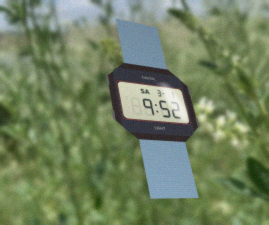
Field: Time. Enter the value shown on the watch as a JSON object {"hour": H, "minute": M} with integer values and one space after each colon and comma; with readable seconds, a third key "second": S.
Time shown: {"hour": 9, "minute": 52}
